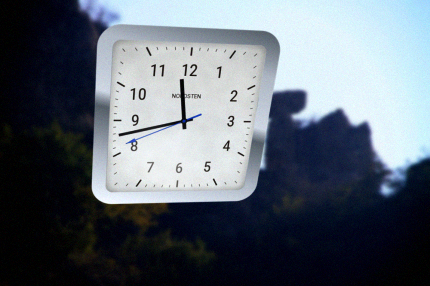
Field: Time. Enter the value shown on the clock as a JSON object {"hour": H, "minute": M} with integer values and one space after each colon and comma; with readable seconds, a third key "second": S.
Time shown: {"hour": 11, "minute": 42, "second": 41}
